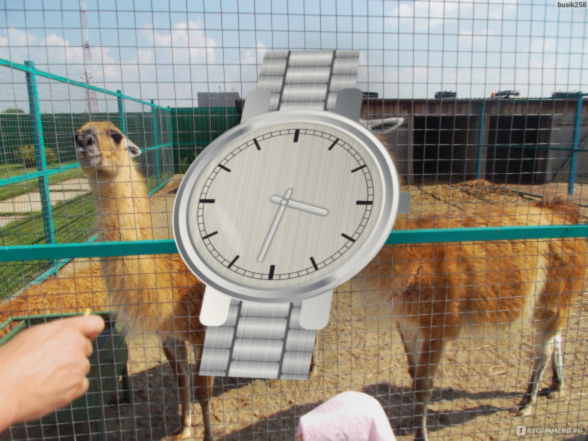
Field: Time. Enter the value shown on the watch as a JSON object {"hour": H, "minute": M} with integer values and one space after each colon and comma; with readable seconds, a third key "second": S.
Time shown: {"hour": 3, "minute": 32}
